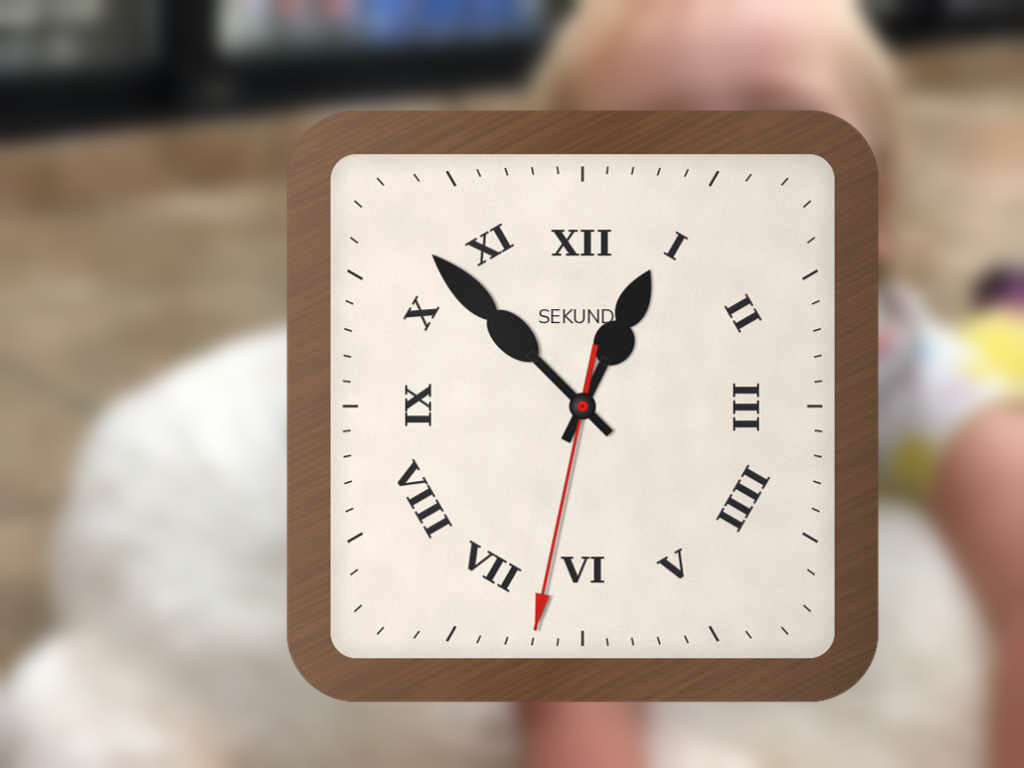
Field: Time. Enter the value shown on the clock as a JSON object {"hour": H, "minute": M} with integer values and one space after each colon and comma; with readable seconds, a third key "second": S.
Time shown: {"hour": 12, "minute": 52, "second": 32}
